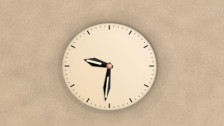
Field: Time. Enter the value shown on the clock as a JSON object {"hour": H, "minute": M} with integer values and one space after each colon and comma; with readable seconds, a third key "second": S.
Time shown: {"hour": 9, "minute": 31}
